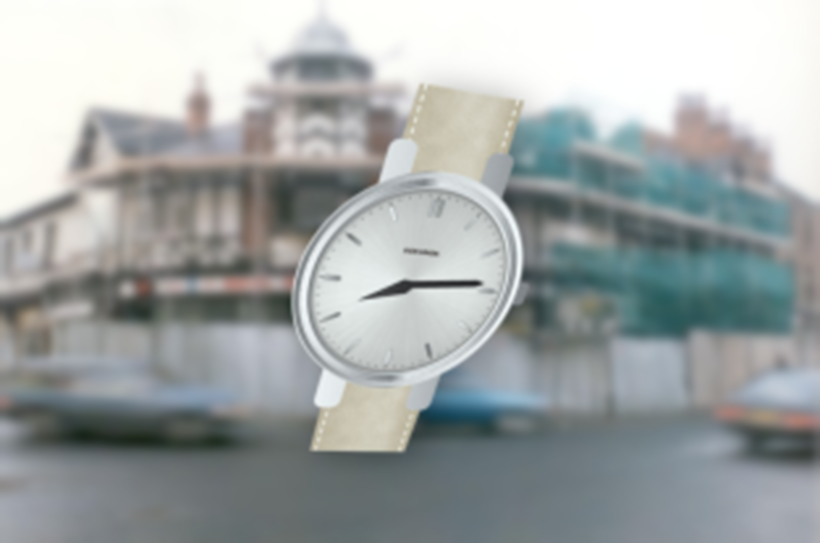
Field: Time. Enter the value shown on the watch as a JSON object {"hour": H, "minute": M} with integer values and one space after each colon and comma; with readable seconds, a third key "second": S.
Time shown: {"hour": 8, "minute": 14}
